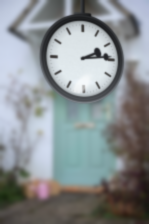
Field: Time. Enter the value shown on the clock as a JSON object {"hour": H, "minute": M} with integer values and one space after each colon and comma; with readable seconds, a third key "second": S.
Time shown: {"hour": 2, "minute": 14}
